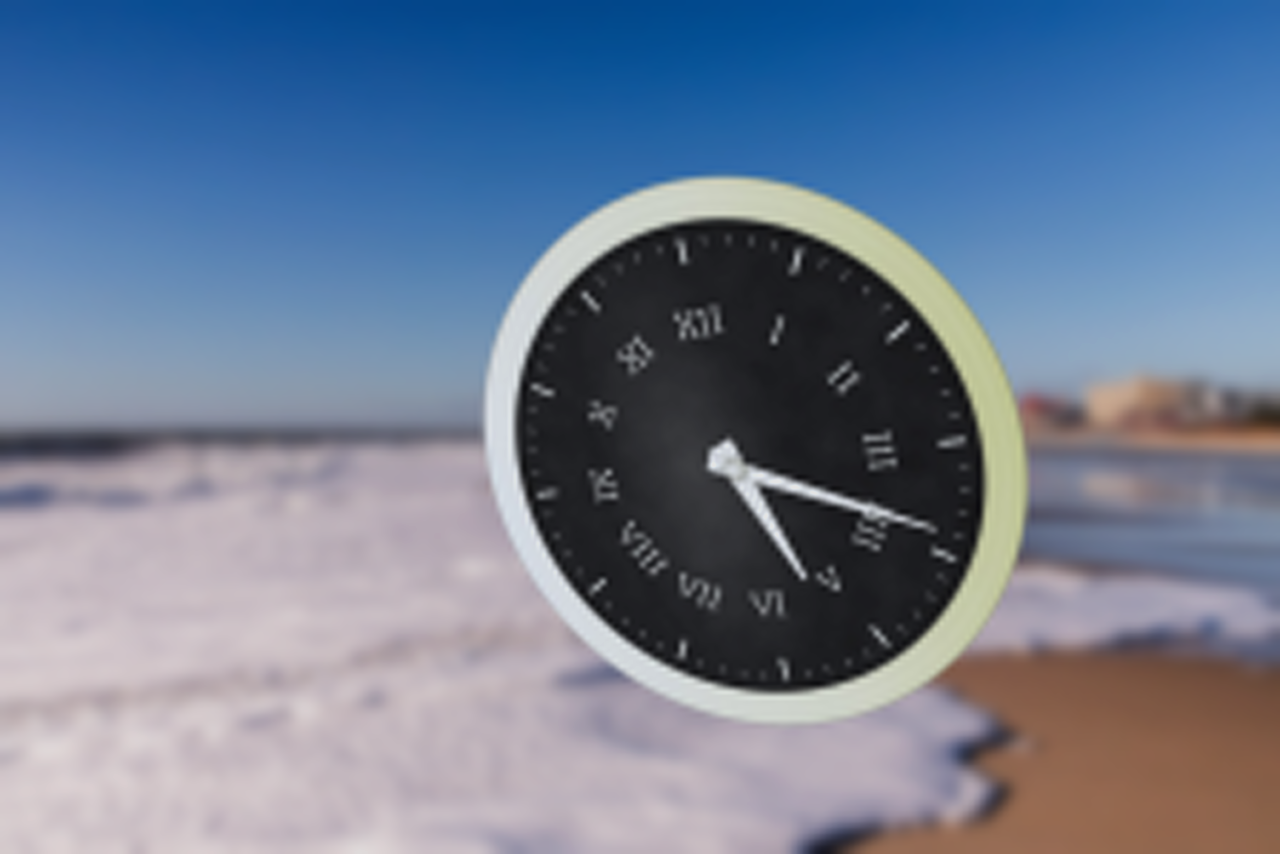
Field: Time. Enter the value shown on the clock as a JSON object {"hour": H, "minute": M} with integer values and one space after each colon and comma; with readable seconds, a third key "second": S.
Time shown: {"hour": 5, "minute": 19}
